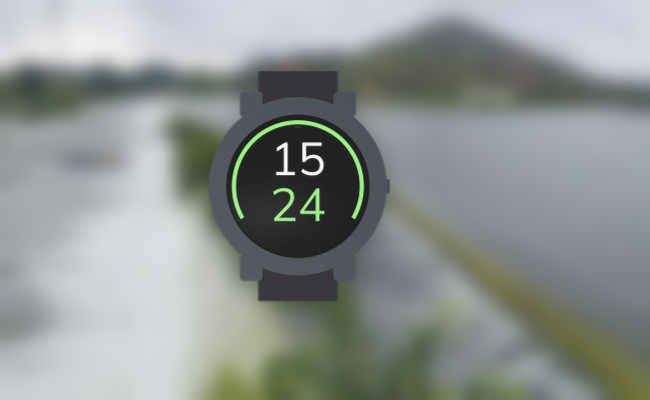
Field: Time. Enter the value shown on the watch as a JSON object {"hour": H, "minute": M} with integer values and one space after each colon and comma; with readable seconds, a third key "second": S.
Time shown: {"hour": 15, "minute": 24}
